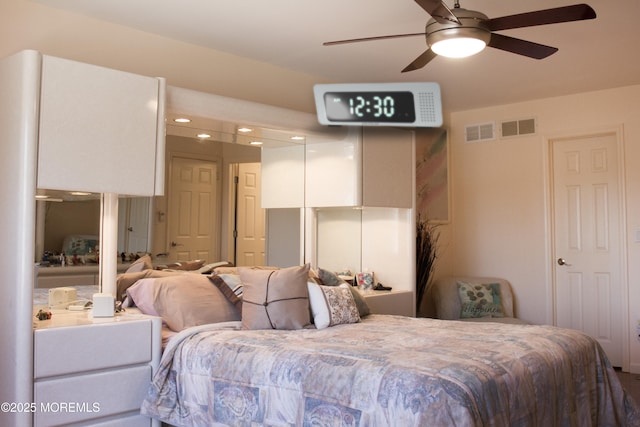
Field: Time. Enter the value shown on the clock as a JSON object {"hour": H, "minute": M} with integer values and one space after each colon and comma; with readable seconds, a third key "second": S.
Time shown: {"hour": 12, "minute": 30}
